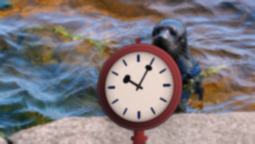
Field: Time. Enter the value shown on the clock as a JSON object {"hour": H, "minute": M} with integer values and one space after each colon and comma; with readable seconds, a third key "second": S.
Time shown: {"hour": 10, "minute": 5}
